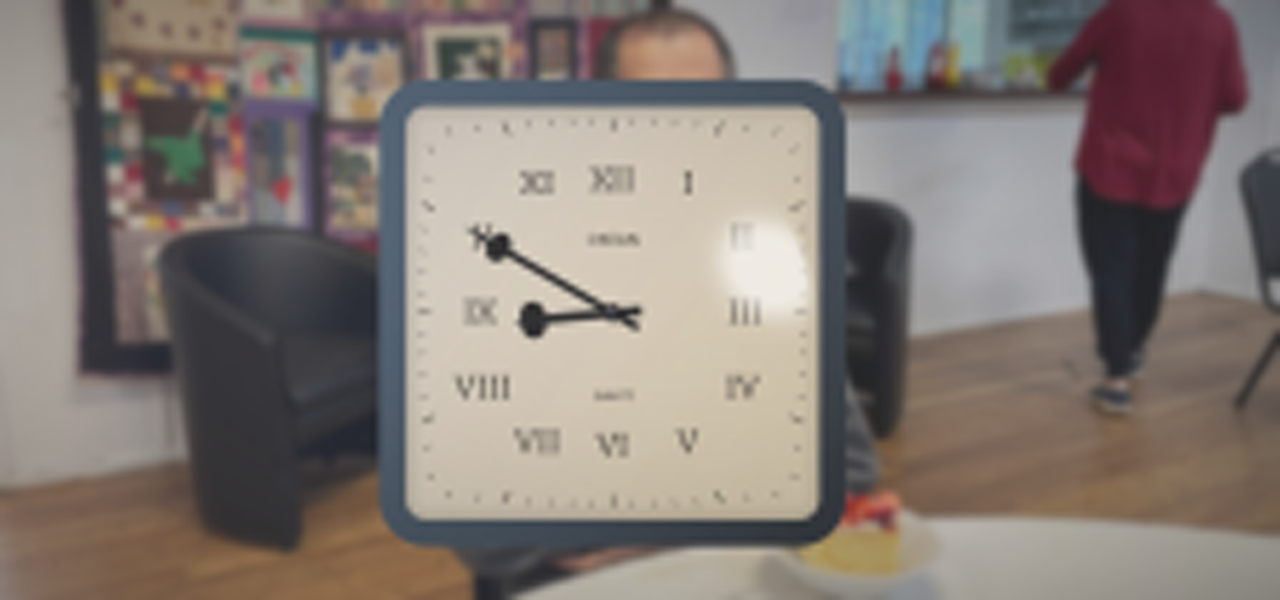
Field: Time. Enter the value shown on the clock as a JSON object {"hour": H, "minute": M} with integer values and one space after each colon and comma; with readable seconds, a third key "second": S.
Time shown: {"hour": 8, "minute": 50}
